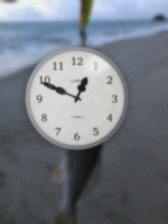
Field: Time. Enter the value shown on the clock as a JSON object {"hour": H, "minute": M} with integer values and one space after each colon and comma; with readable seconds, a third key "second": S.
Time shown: {"hour": 12, "minute": 49}
